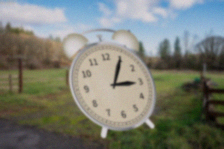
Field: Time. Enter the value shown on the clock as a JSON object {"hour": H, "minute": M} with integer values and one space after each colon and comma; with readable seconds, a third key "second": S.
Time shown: {"hour": 3, "minute": 5}
